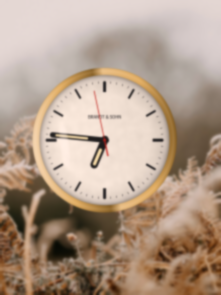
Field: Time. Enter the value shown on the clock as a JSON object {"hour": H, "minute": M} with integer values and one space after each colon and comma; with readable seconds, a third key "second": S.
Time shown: {"hour": 6, "minute": 45, "second": 58}
